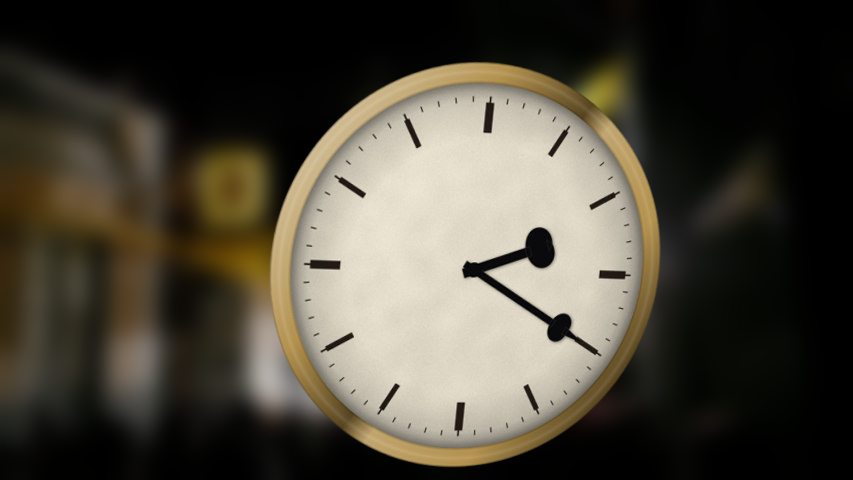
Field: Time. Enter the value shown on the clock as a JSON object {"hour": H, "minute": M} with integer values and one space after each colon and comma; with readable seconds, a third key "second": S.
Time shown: {"hour": 2, "minute": 20}
